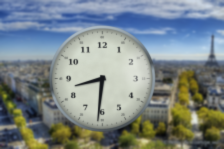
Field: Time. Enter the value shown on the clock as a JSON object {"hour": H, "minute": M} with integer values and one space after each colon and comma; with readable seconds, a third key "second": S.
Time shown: {"hour": 8, "minute": 31}
